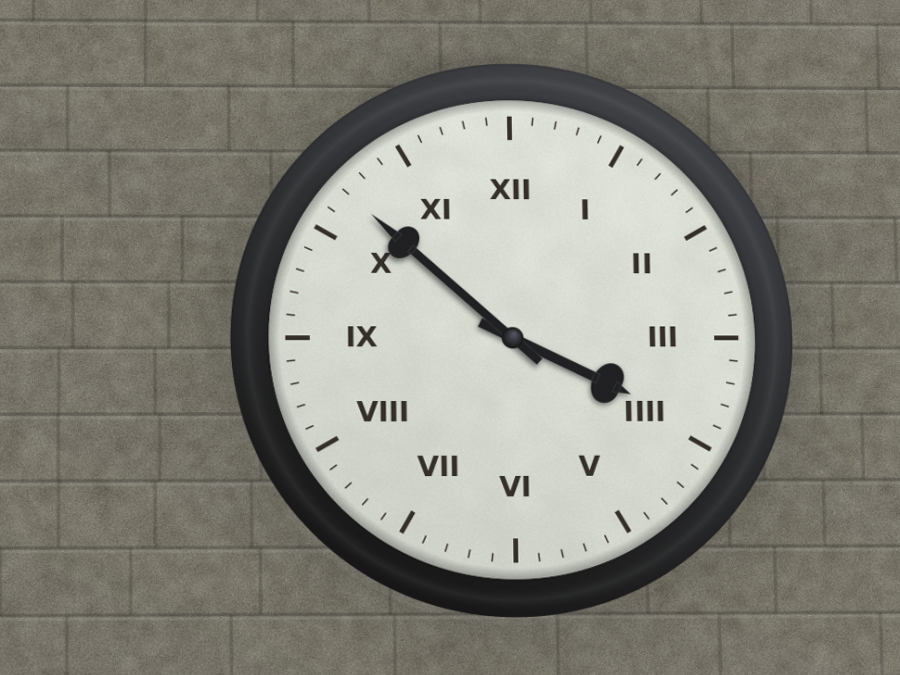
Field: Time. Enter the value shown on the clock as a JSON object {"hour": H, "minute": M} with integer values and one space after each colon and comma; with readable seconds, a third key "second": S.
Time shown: {"hour": 3, "minute": 52}
